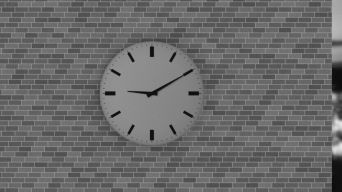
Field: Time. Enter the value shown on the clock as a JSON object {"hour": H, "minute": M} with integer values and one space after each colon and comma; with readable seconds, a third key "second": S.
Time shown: {"hour": 9, "minute": 10}
